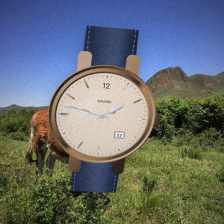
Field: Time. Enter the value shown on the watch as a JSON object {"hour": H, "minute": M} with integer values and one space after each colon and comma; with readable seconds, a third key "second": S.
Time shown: {"hour": 1, "minute": 47}
